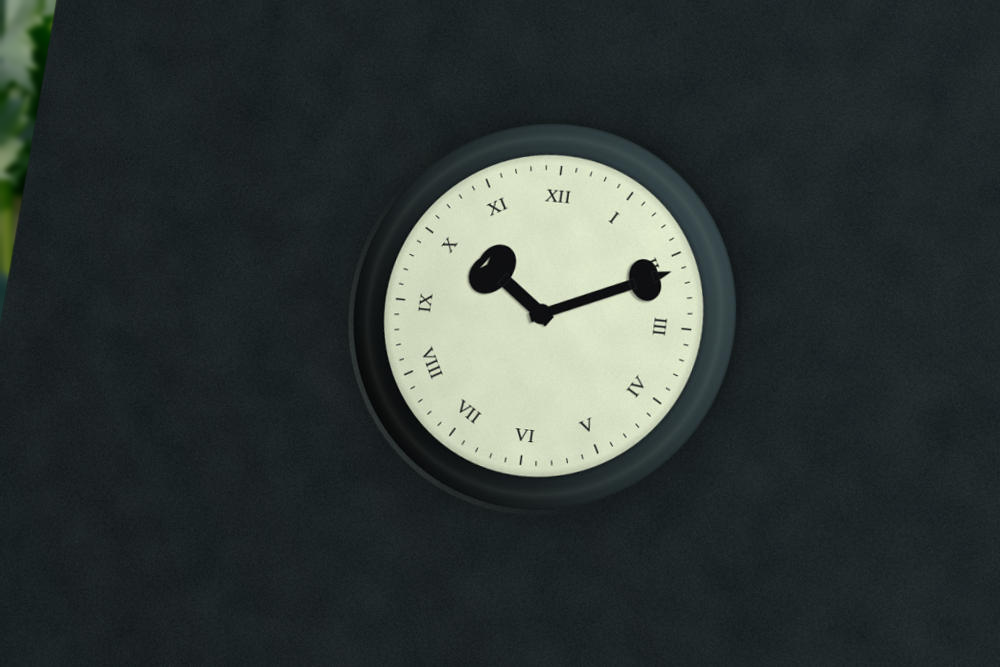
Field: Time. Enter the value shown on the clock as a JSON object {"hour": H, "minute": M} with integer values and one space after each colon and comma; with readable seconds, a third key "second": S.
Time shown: {"hour": 10, "minute": 11}
